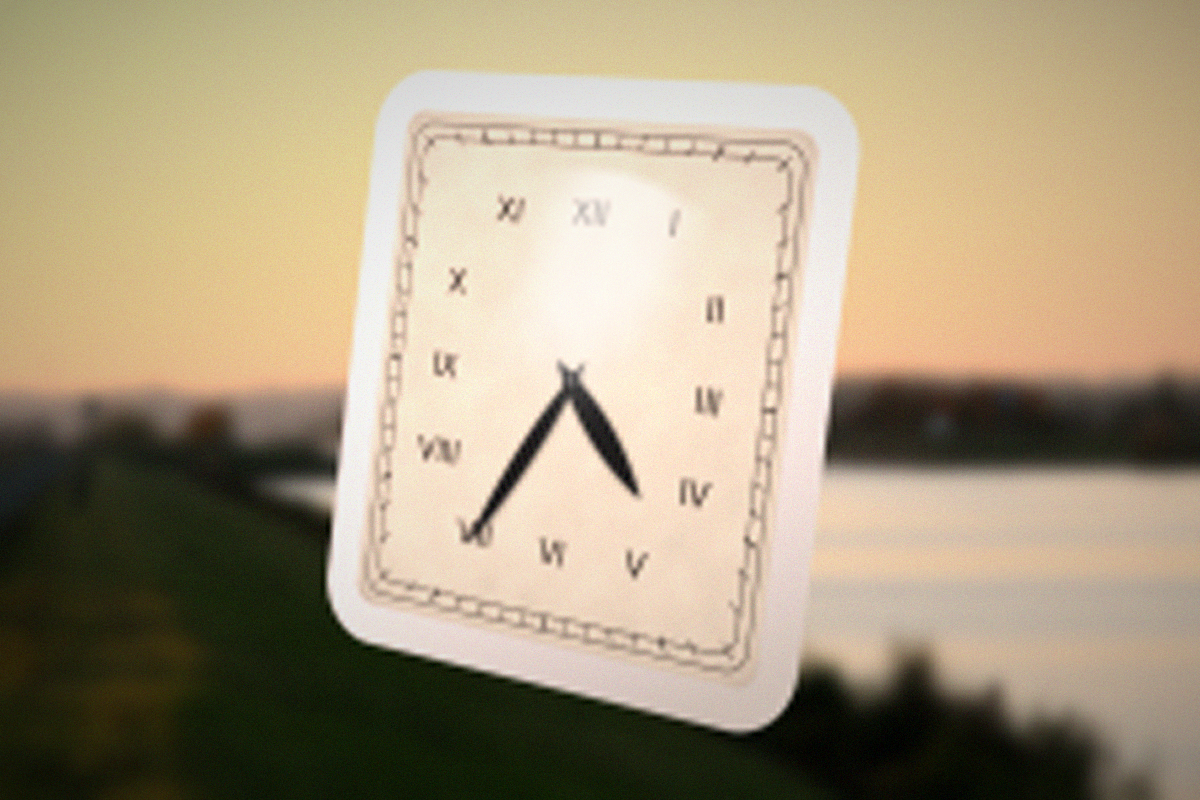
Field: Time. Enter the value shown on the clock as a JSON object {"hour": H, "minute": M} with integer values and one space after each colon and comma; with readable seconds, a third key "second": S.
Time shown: {"hour": 4, "minute": 35}
